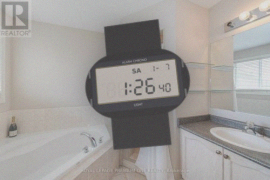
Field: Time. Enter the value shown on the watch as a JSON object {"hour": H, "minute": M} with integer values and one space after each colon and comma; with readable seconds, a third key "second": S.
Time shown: {"hour": 1, "minute": 26, "second": 40}
